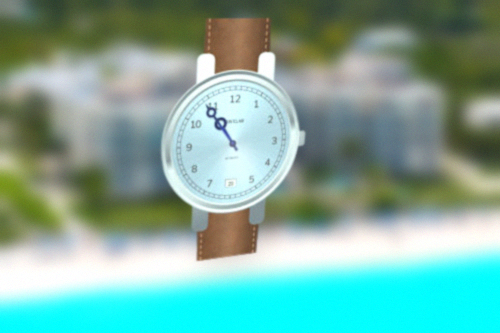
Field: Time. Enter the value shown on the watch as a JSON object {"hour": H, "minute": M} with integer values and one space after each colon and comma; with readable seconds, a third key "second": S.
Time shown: {"hour": 10, "minute": 54}
